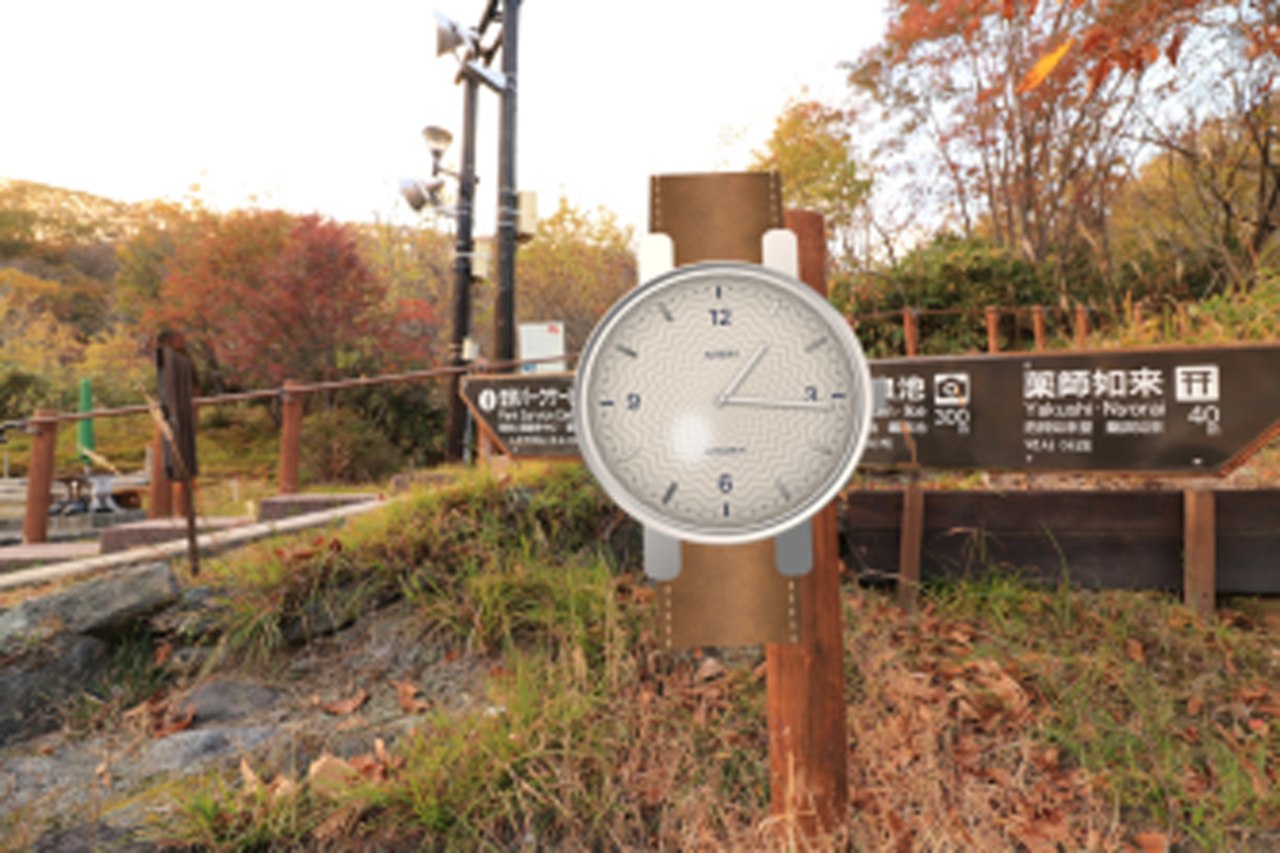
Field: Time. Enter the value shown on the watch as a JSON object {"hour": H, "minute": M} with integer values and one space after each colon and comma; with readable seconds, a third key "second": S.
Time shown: {"hour": 1, "minute": 16}
